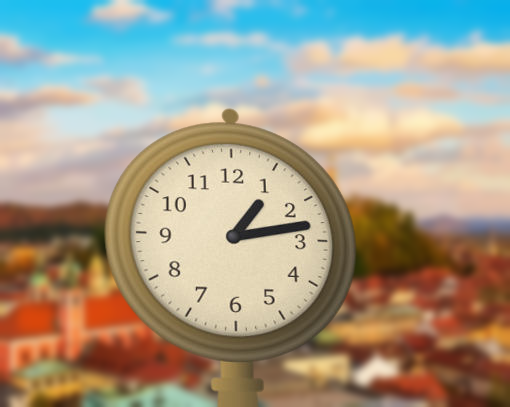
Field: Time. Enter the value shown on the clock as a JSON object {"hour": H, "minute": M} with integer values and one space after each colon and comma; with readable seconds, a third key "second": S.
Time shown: {"hour": 1, "minute": 13}
